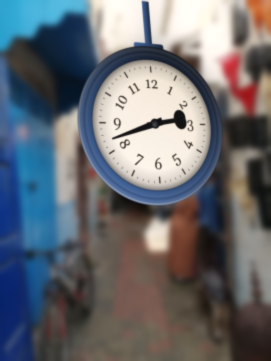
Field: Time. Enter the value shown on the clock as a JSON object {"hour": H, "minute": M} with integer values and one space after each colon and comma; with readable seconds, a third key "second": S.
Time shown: {"hour": 2, "minute": 42}
